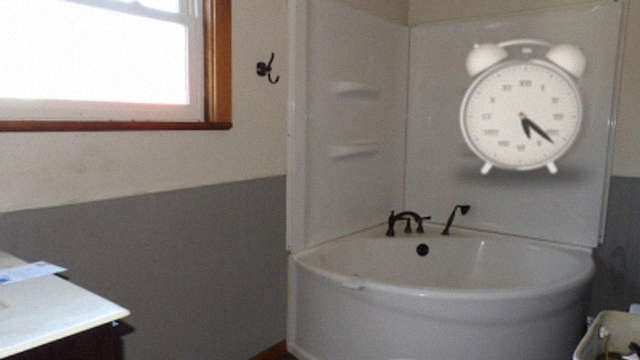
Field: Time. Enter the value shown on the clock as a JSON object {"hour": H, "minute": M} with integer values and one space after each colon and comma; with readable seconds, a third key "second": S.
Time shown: {"hour": 5, "minute": 22}
